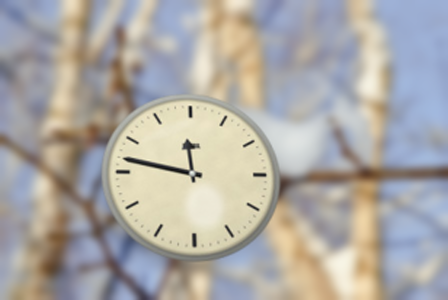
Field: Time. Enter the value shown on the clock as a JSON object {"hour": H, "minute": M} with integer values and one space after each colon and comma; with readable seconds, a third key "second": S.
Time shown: {"hour": 11, "minute": 47}
